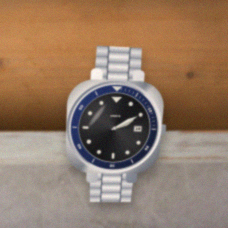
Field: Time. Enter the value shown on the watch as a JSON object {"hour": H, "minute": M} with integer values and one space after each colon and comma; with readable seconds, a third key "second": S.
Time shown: {"hour": 2, "minute": 10}
